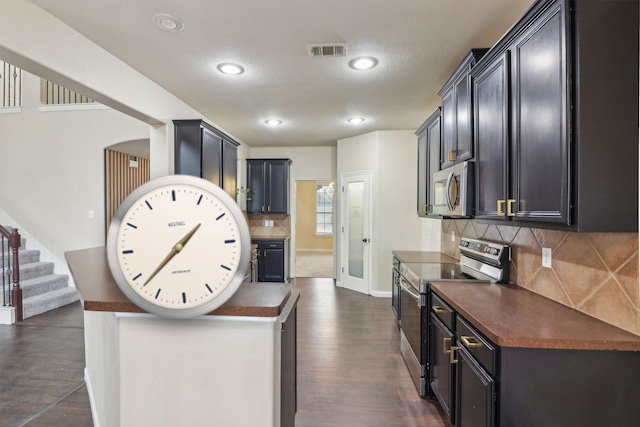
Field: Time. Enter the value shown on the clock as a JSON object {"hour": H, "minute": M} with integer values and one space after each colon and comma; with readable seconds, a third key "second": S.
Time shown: {"hour": 1, "minute": 38}
